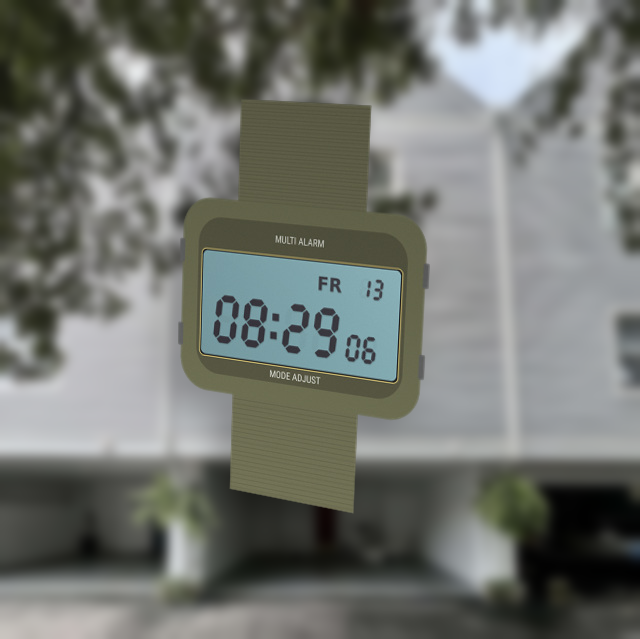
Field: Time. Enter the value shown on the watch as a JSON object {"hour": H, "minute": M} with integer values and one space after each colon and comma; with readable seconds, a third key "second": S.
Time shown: {"hour": 8, "minute": 29, "second": 6}
